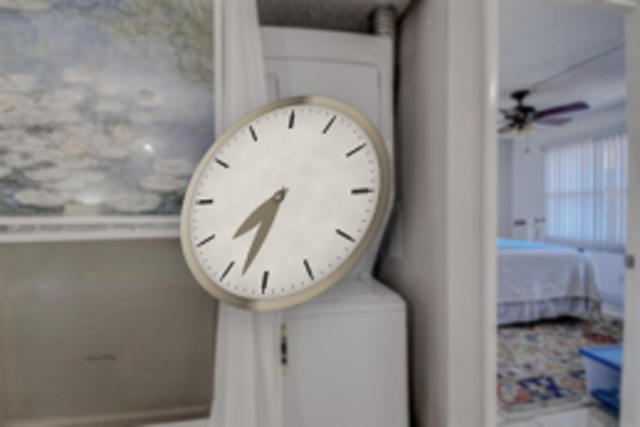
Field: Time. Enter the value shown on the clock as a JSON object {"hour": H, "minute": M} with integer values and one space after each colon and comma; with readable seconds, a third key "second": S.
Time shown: {"hour": 7, "minute": 33}
